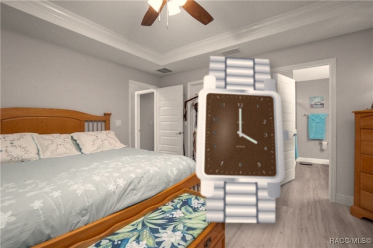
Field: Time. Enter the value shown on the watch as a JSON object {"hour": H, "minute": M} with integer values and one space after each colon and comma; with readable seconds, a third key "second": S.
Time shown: {"hour": 4, "minute": 0}
